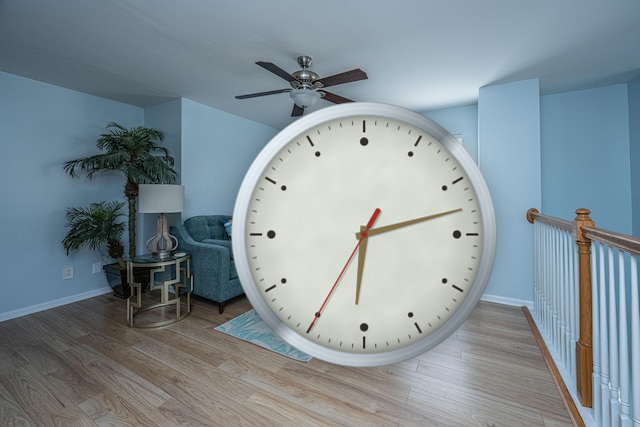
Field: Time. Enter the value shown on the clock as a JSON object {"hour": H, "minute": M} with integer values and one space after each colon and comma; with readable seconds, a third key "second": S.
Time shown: {"hour": 6, "minute": 12, "second": 35}
